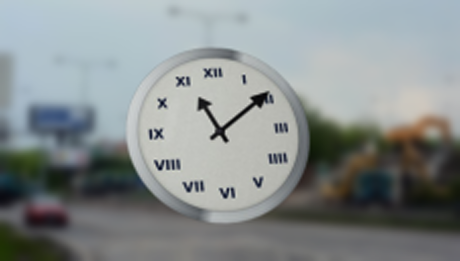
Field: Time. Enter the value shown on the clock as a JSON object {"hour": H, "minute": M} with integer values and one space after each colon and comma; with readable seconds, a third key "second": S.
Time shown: {"hour": 11, "minute": 9}
